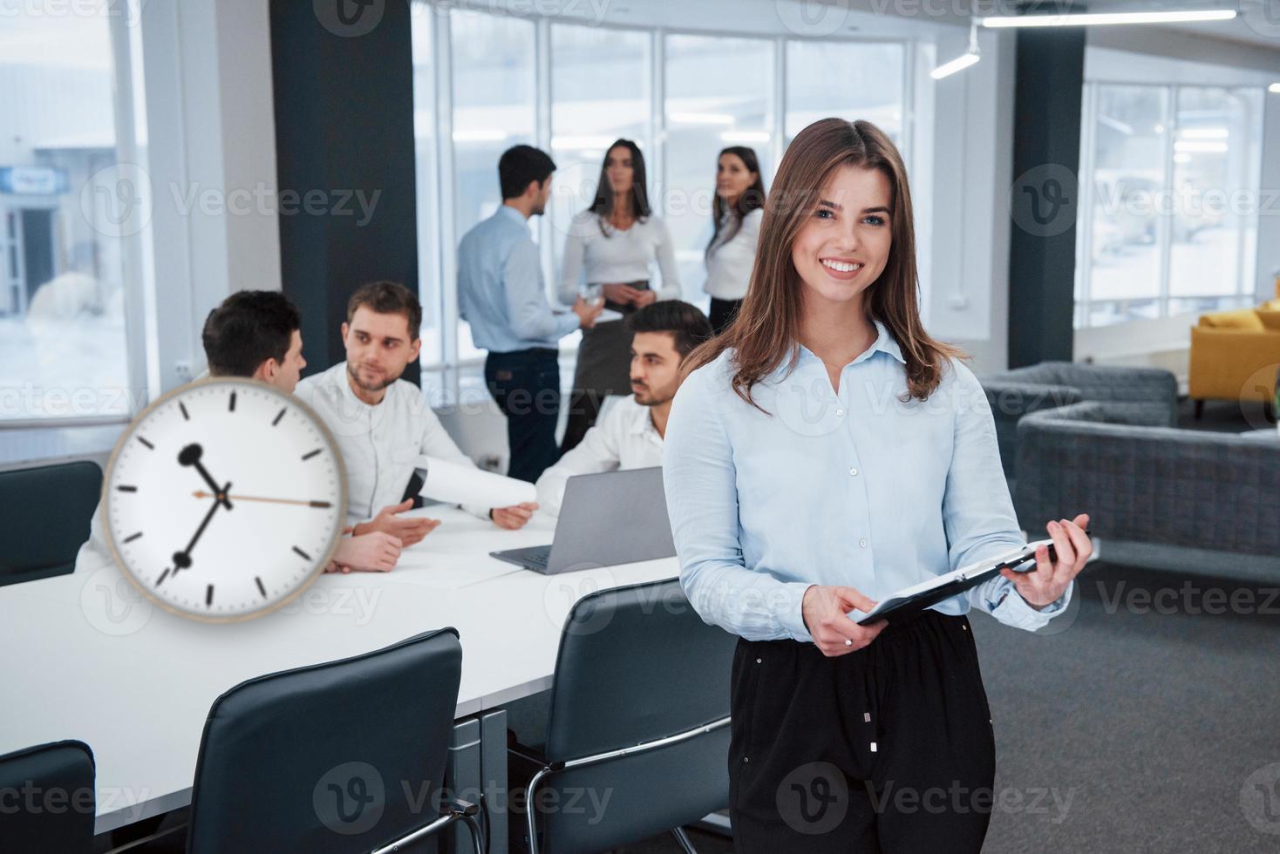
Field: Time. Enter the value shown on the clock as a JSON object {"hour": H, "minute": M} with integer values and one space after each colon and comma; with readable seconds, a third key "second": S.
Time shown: {"hour": 10, "minute": 34, "second": 15}
